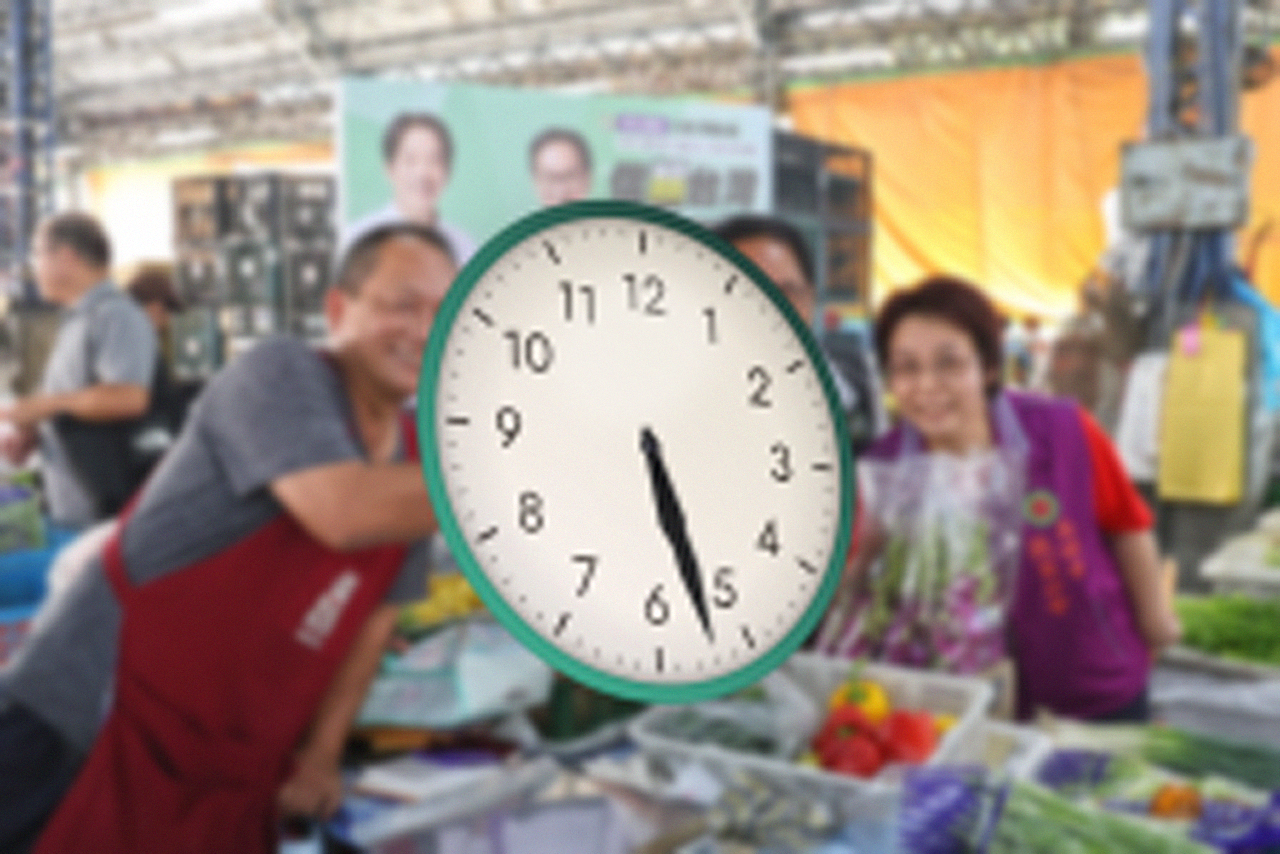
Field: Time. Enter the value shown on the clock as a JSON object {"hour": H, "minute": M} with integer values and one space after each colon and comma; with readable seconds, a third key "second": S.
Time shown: {"hour": 5, "minute": 27}
